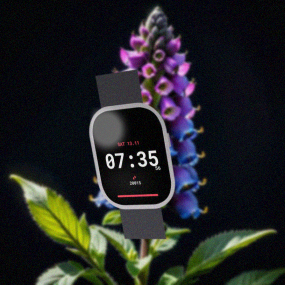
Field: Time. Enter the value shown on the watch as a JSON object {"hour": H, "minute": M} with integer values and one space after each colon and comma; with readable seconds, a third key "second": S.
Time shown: {"hour": 7, "minute": 35}
